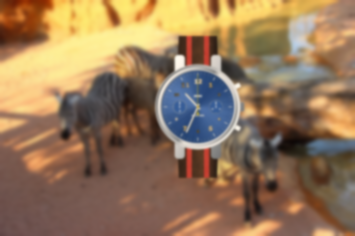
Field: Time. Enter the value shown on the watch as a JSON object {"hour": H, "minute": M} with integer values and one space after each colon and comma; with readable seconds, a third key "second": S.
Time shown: {"hour": 10, "minute": 34}
